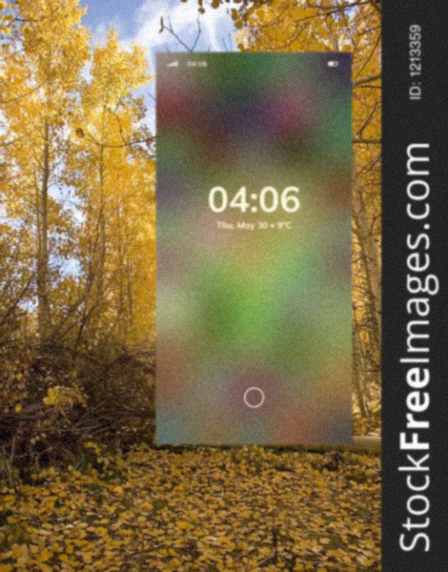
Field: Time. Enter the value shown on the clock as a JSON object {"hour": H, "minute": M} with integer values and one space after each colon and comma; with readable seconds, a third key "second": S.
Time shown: {"hour": 4, "minute": 6}
